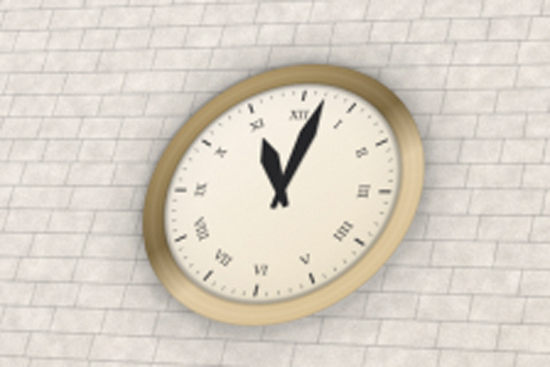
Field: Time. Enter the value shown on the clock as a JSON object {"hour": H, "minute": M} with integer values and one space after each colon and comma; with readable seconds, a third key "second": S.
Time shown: {"hour": 11, "minute": 2}
